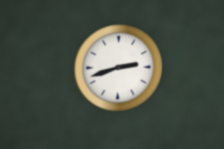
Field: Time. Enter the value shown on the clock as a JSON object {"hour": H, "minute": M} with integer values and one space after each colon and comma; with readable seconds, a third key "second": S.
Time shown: {"hour": 2, "minute": 42}
